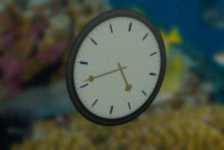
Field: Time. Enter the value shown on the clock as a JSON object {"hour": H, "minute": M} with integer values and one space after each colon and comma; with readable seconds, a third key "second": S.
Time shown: {"hour": 4, "minute": 41}
